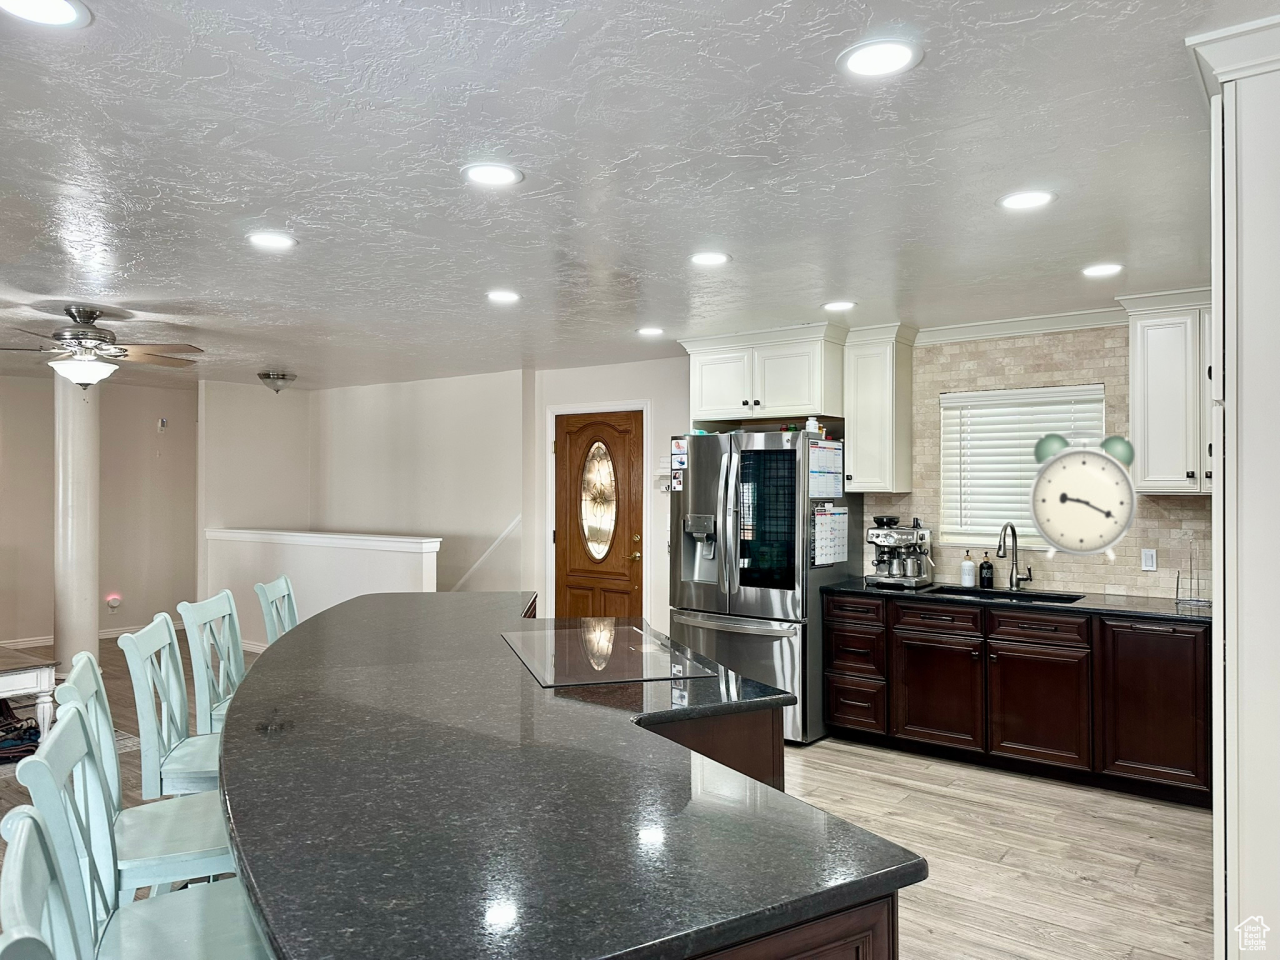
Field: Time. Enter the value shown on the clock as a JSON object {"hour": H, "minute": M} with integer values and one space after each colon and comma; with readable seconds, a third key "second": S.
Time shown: {"hour": 9, "minute": 19}
